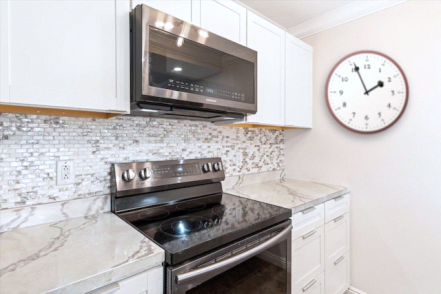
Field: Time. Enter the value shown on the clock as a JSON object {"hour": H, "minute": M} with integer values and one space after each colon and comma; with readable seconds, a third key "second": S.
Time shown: {"hour": 1, "minute": 56}
